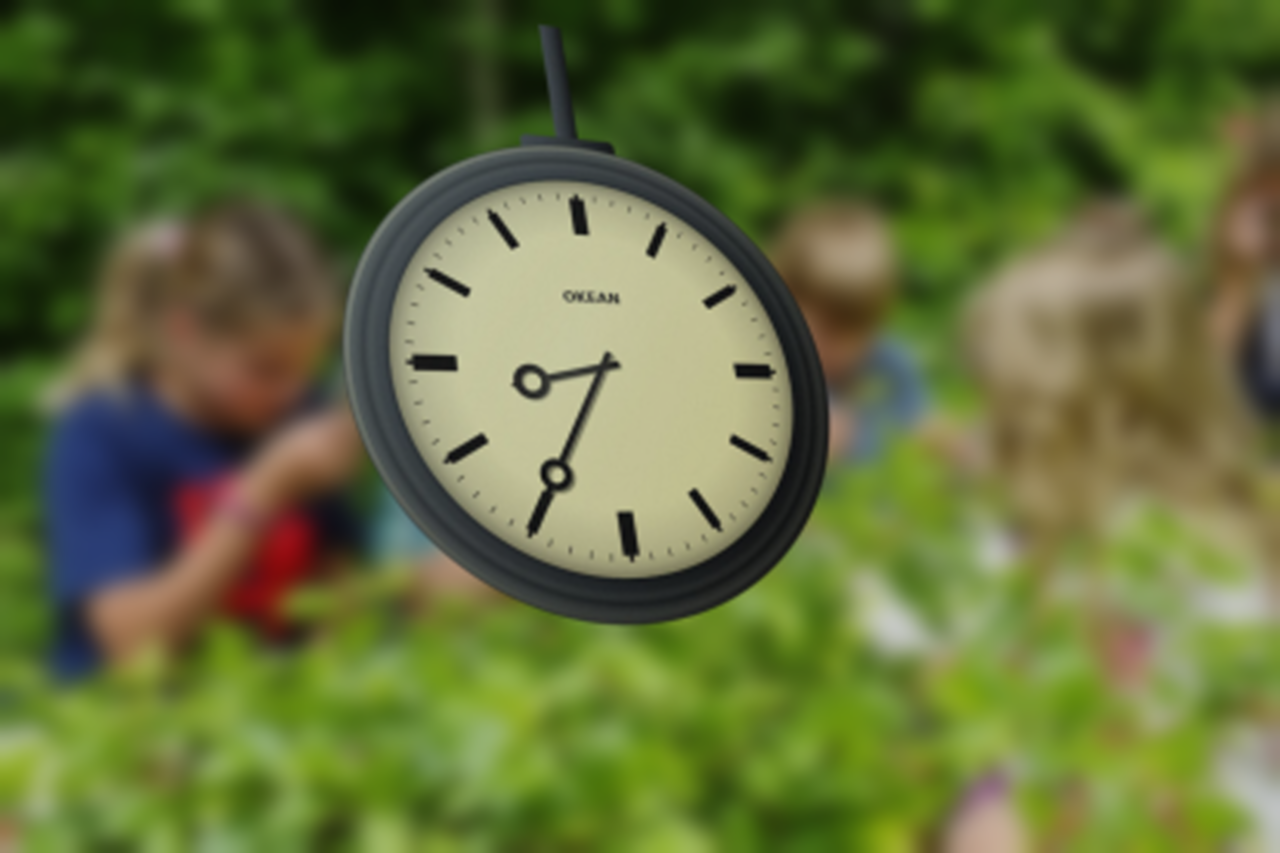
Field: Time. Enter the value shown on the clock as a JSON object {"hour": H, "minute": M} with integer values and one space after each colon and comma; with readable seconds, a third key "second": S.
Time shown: {"hour": 8, "minute": 35}
